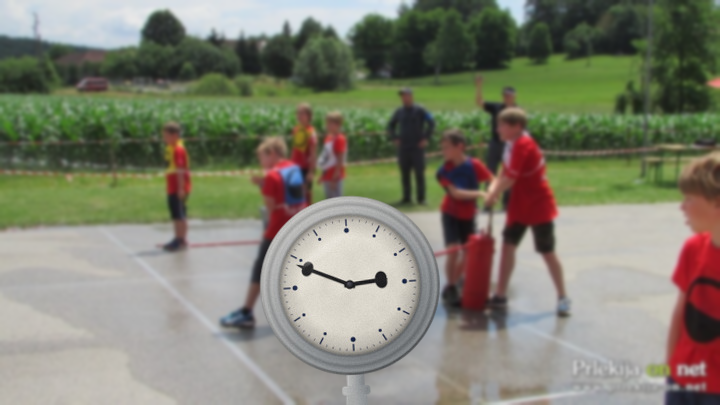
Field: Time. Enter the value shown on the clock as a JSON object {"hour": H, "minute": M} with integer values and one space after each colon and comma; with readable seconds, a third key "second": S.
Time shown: {"hour": 2, "minute": 49}
